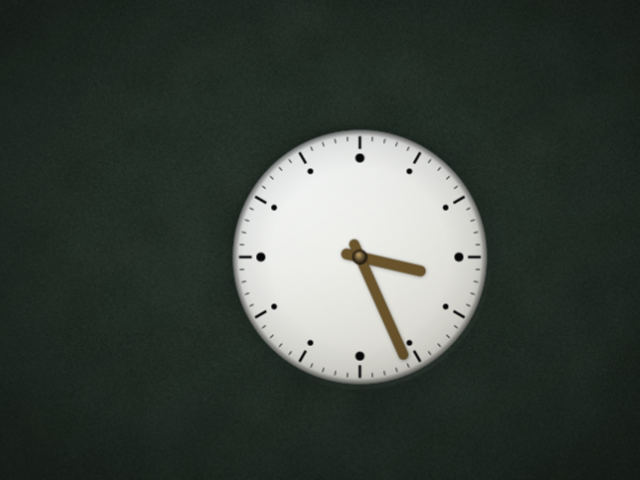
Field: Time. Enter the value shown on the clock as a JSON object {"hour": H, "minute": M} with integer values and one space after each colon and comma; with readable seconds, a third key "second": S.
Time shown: {"hour": 3, "minute": 26}
